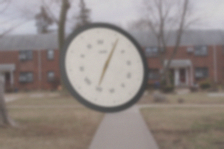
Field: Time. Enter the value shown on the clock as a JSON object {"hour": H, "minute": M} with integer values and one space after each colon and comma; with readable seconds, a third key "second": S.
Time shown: {"hour": 7, "minute": 6}
